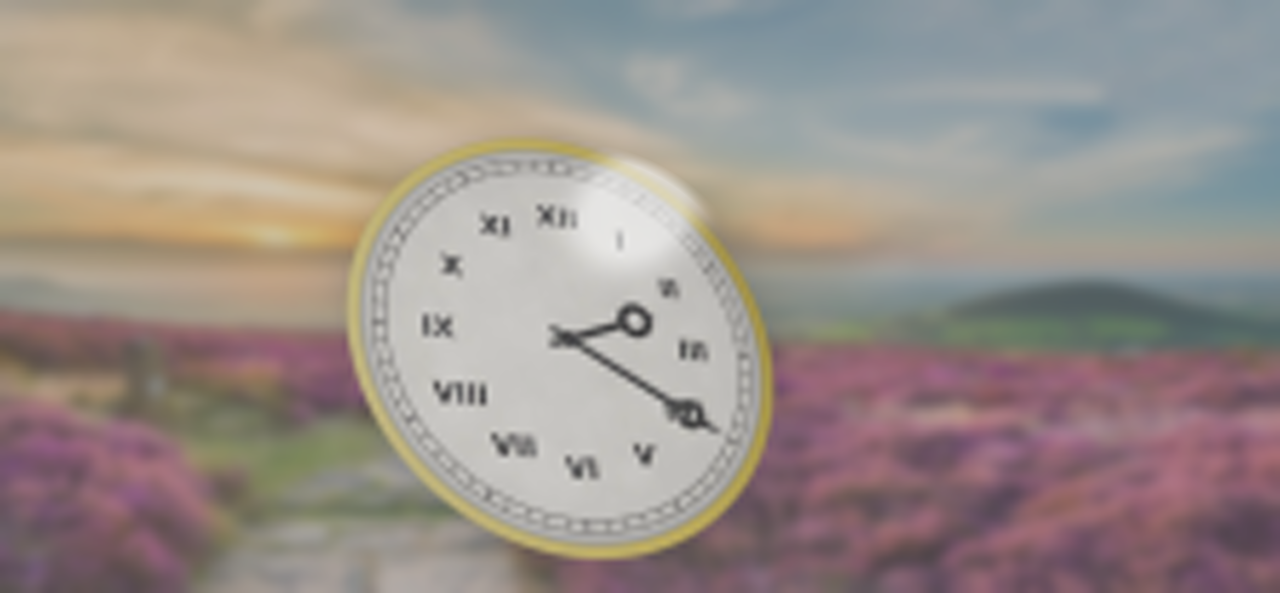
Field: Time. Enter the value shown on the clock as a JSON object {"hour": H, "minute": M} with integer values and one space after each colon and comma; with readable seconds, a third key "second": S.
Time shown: {"hour": 2, "minute": 20}
